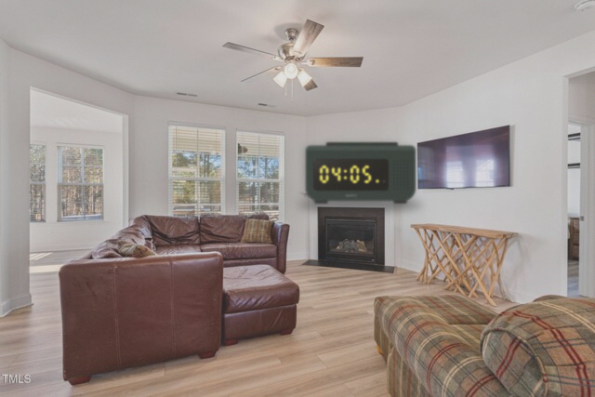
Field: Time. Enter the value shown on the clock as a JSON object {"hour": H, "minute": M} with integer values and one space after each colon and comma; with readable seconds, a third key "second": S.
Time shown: {"hour": 4, "minute": 5}
